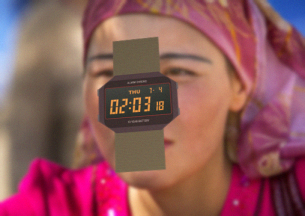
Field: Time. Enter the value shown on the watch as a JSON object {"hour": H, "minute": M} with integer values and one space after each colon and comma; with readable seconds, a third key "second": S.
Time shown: {"hour": 2, "minute": 3, "second": 18}
